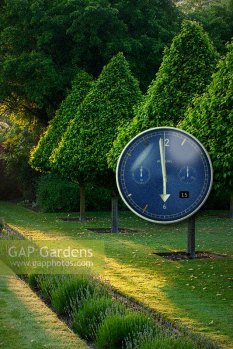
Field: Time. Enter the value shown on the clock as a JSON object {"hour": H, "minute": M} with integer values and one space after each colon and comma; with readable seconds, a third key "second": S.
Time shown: {"hour": 5, "minute": 59}
